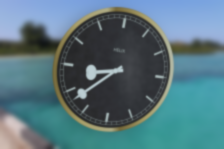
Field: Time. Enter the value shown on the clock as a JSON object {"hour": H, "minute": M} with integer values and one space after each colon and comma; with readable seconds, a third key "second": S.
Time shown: {"hour": 8, "minute": 38}
